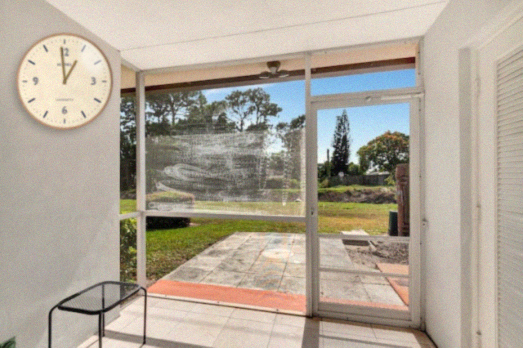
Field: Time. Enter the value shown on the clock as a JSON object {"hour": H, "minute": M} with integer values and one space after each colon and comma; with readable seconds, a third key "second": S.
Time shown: {"hour": 12, "minute": 59}
